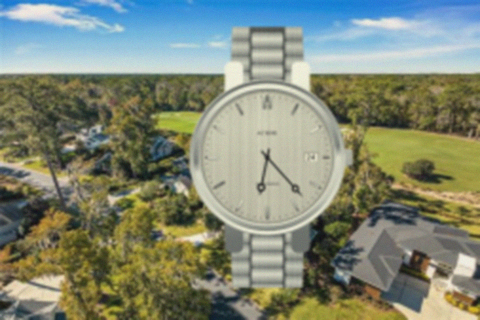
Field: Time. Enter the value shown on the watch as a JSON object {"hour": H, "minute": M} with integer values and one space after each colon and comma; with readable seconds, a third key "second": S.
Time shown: {"hour": 6, "minute": 23}
